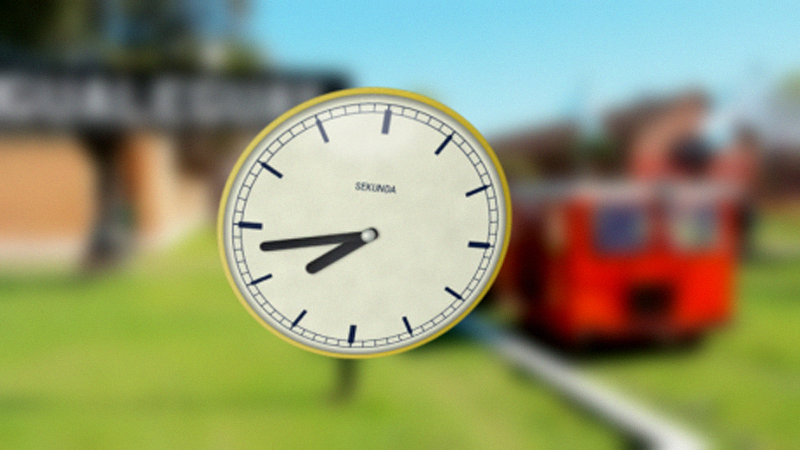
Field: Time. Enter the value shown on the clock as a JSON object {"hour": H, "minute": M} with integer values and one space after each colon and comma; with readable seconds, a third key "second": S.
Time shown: {"hour": 7, "minute": 43}
